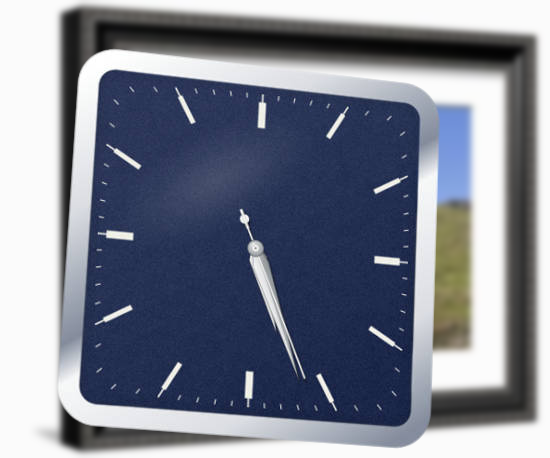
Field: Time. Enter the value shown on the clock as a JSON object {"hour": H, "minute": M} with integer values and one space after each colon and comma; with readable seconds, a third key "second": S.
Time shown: {"hour": 5, "minute": 26, "second": 26}
